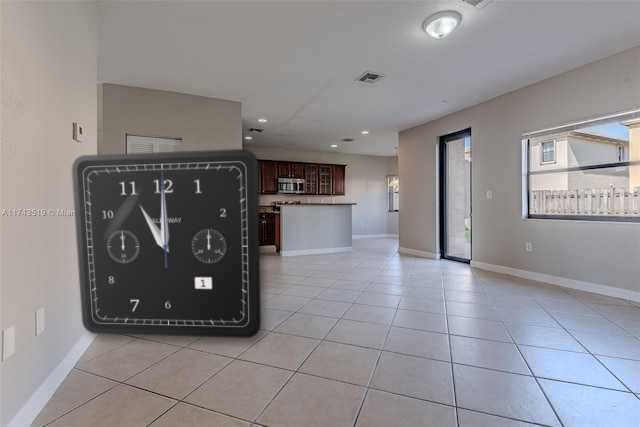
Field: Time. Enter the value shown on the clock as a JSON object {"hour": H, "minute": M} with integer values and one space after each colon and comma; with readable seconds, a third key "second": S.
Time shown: {"hour": 11, "minute": 0}
